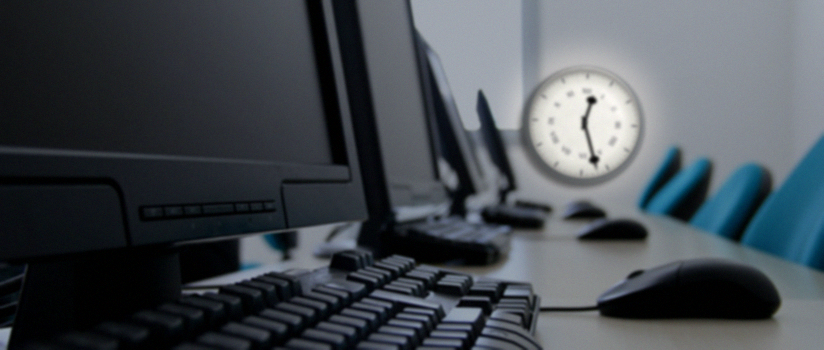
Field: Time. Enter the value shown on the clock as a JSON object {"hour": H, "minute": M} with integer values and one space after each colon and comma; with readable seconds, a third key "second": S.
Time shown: {"hour": 12, "minute": 27}
